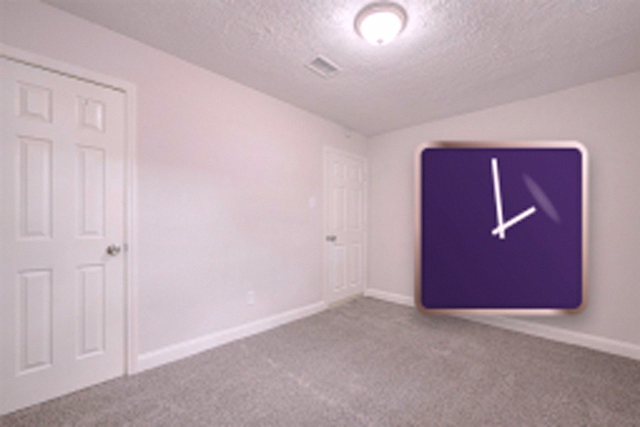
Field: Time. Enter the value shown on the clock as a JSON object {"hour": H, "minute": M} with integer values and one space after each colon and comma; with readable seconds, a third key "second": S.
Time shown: {"hour": 1, "minute": 59}
